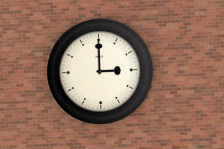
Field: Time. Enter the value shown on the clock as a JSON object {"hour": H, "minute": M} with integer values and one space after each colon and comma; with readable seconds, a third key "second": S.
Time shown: {"hour": 3, "minute": 0}
